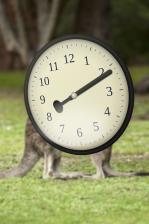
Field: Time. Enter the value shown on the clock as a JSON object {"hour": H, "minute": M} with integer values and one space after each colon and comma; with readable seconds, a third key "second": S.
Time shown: {"hour": 8, "minute": 11}
